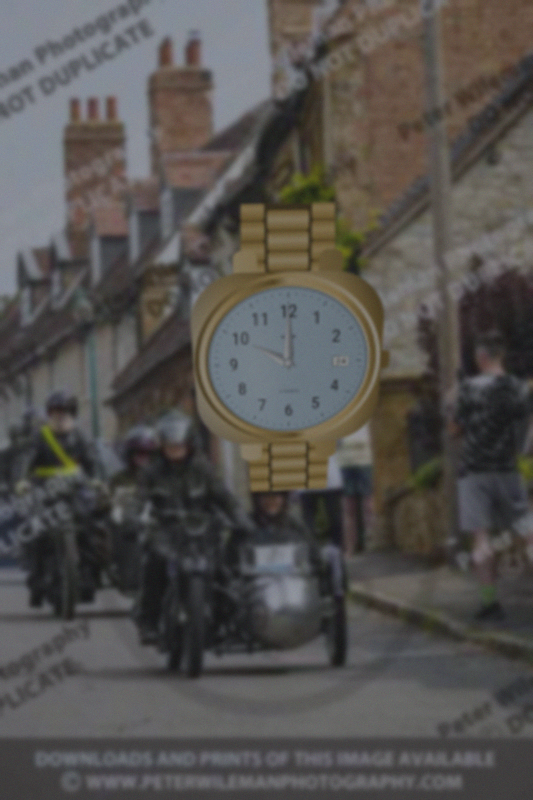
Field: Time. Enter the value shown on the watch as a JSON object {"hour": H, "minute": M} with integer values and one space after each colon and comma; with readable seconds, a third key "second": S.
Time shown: {"hour": 10, "minute": 0}
